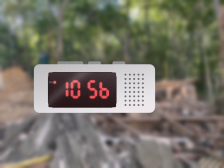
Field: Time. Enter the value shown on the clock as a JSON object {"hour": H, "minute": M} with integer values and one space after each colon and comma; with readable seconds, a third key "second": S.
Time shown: {"hour": 10, "minute": 56}
